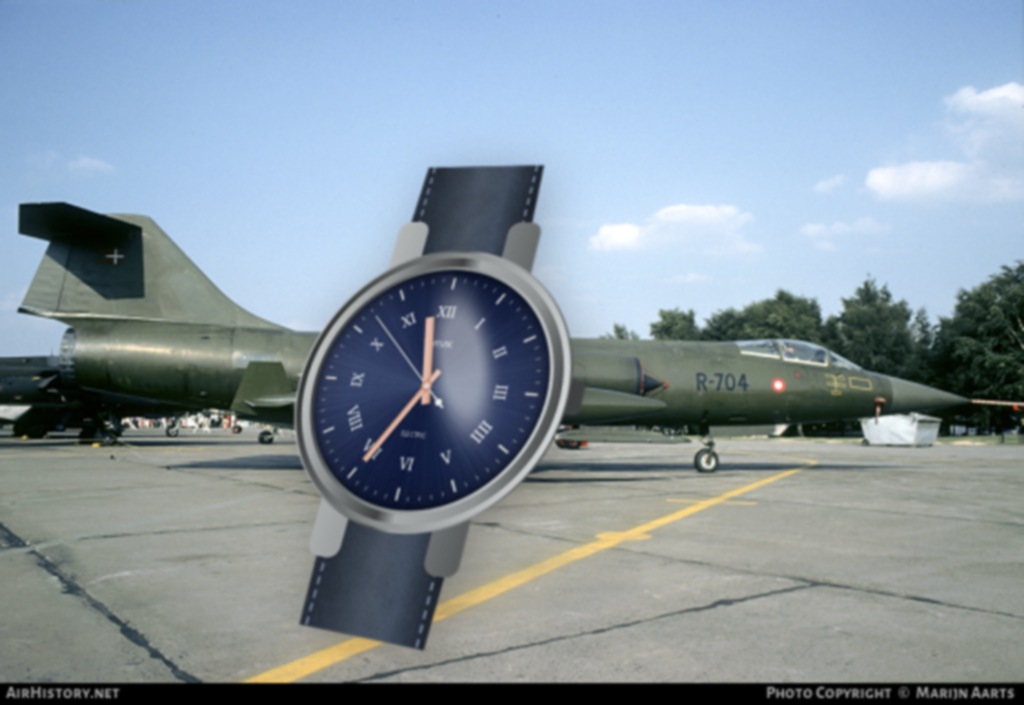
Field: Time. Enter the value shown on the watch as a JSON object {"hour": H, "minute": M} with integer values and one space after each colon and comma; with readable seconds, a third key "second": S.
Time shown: {"hour": 11, "minute": 34, "second": 52}
